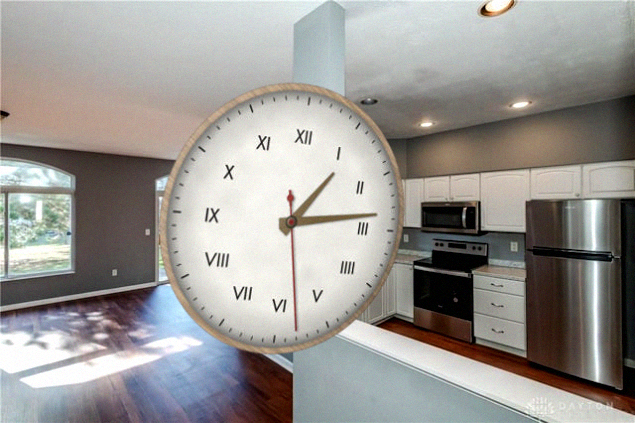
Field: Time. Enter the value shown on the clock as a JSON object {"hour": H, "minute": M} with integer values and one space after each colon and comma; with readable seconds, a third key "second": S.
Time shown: {"hour": 1, "minute": 13, "second": 28}
